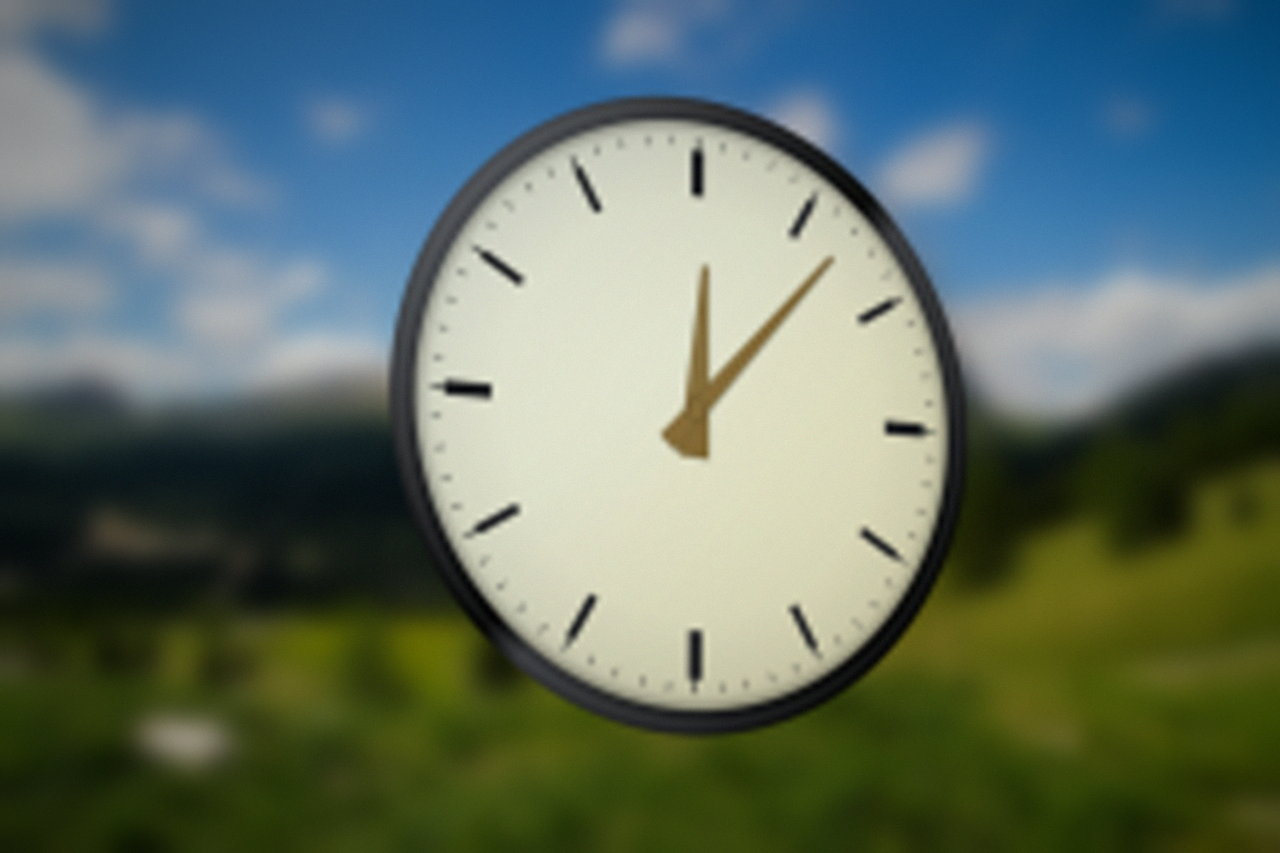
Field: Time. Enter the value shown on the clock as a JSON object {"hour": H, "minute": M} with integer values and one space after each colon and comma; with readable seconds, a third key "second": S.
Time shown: {"hour": 12, "minute": 7}
